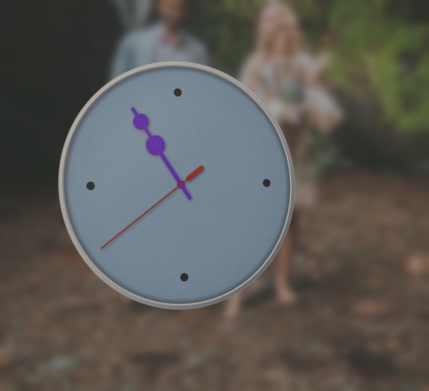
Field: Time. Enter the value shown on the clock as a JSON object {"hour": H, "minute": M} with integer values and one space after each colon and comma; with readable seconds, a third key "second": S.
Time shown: {"hour": 10, "minute": 54, "second": 39}
